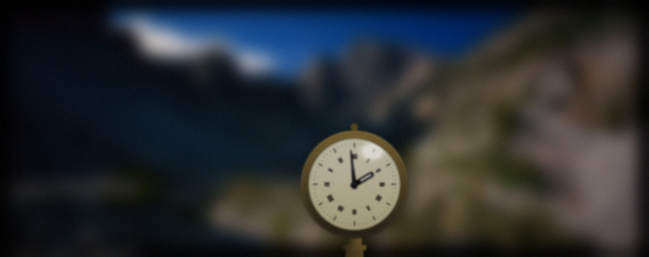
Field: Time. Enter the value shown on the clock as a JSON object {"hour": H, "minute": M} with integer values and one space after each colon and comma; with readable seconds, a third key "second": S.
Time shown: {"hour": 1, "minute": 59}
